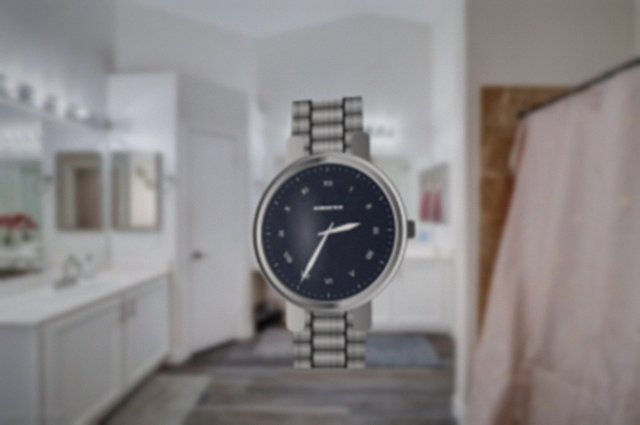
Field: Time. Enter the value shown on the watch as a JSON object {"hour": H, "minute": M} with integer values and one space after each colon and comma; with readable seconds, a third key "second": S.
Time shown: {"hour": 2, "minute": 35}
